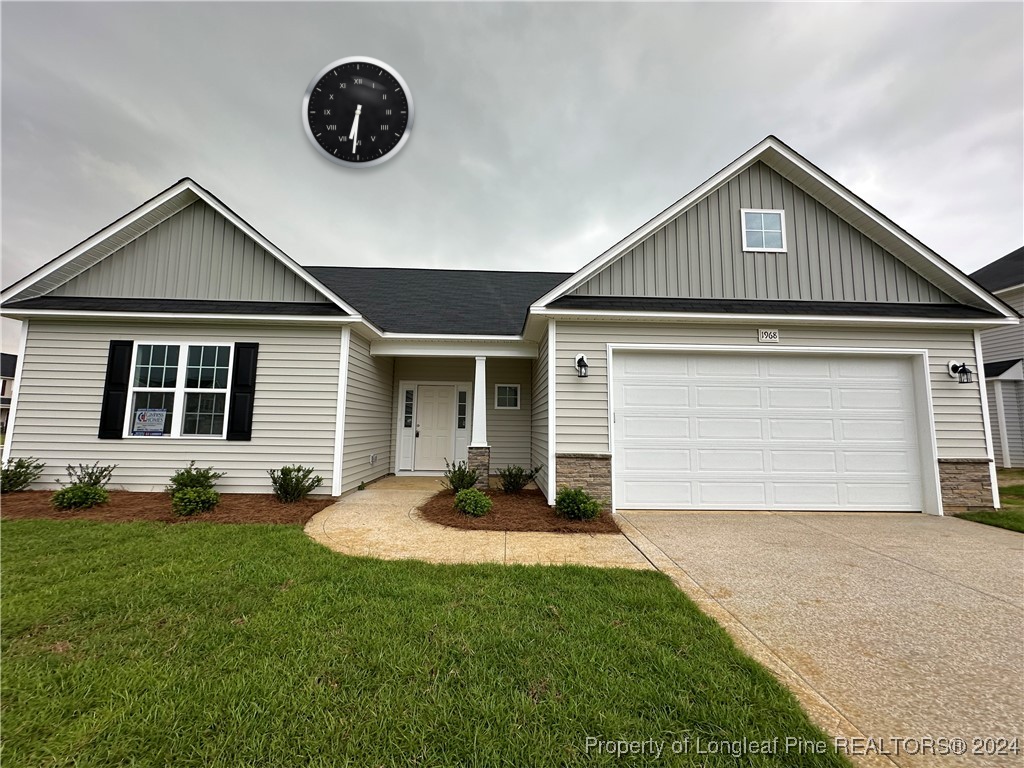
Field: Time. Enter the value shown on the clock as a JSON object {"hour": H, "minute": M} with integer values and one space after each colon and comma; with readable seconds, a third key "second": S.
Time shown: {"hour": 6, "minute": 31}
